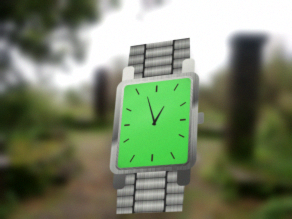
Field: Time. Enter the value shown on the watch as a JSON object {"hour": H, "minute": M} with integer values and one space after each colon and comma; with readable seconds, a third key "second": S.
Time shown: {"hour": 12, "minute": 57}
